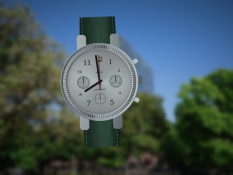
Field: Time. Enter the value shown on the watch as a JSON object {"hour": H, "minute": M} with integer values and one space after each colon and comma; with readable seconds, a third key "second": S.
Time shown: {"hour": 7, "minute": 59}
